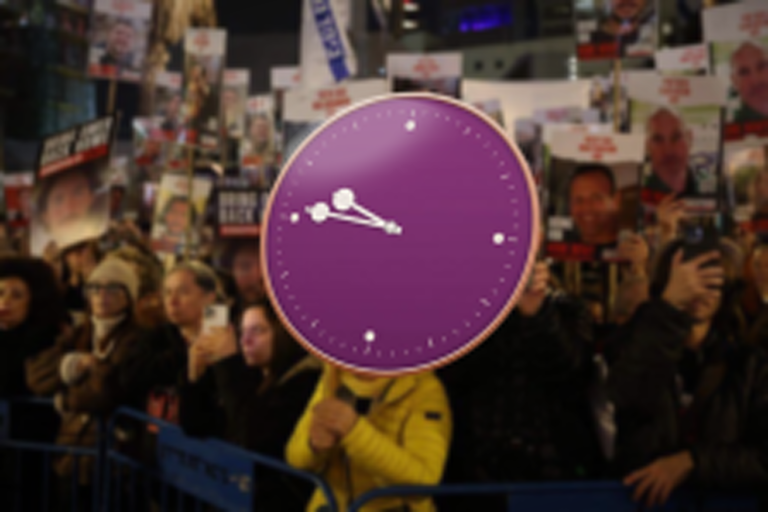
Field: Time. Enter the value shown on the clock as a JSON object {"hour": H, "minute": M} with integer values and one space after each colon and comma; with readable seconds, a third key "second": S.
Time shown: {"hour": 9, "minute": 46}
